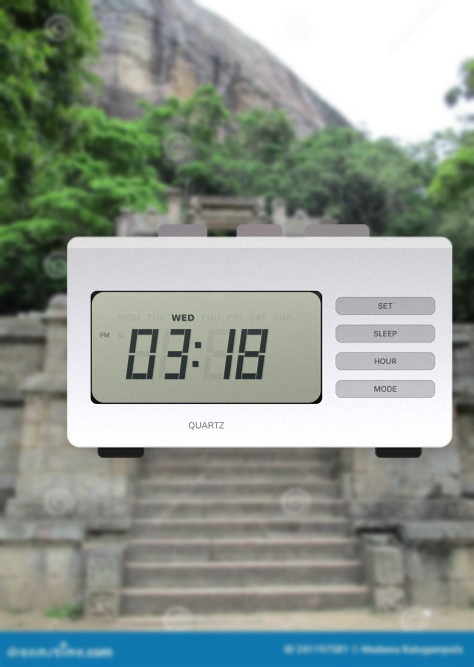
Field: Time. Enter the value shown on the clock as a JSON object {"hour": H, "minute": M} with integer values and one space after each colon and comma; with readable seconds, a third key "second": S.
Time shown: {"hour": 3, "minute": 18}
